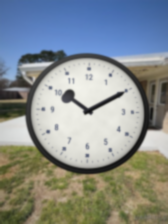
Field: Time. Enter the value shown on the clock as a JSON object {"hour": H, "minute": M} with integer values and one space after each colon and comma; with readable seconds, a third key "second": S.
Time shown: {"hour": 10, "minute": 10}
